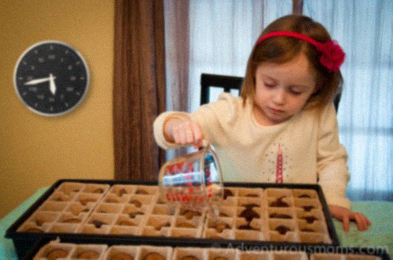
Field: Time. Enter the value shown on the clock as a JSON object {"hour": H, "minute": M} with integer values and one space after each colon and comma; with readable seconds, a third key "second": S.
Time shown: {"hour": 5, "minute": 43}
